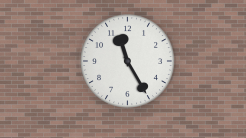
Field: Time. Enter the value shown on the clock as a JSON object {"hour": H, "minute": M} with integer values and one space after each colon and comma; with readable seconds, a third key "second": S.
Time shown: {"hour": 11, "minute": 25}
